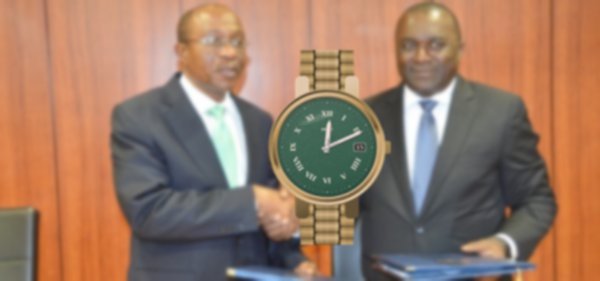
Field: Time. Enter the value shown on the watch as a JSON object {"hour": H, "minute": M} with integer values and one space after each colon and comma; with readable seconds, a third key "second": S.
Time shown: {"hour": 12, "minute": 11}
